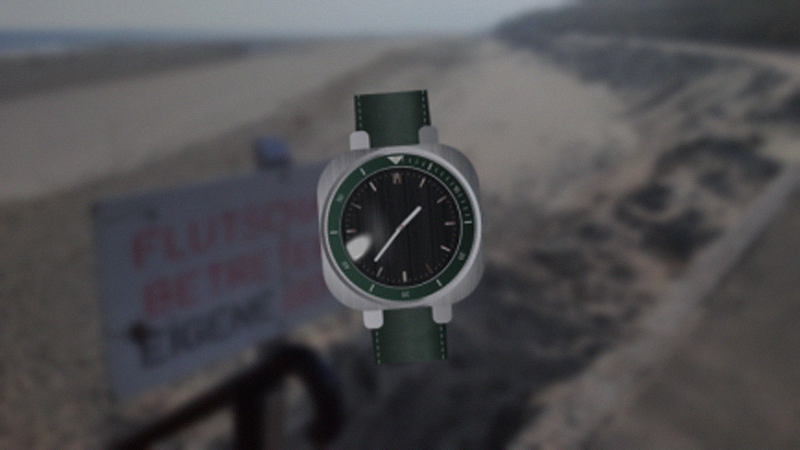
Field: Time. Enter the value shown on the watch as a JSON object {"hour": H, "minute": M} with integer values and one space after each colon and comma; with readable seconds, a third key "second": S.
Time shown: {"hour": 1, "minute": 37}
